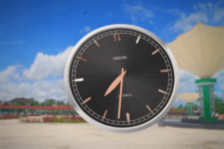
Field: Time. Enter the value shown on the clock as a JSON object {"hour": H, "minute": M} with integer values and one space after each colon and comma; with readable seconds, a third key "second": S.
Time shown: {"hour": 7, "minute": 32}
